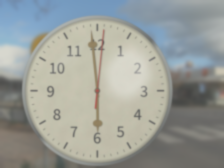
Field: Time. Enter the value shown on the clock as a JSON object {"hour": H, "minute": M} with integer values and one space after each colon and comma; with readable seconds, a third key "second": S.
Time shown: {"hour": 5, "minute": 59, "second": 1}
